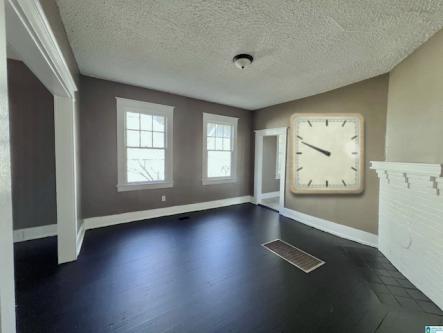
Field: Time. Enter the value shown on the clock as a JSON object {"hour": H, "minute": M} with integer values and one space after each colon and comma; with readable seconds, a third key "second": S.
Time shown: {"hour": 9, "minute": 49}
